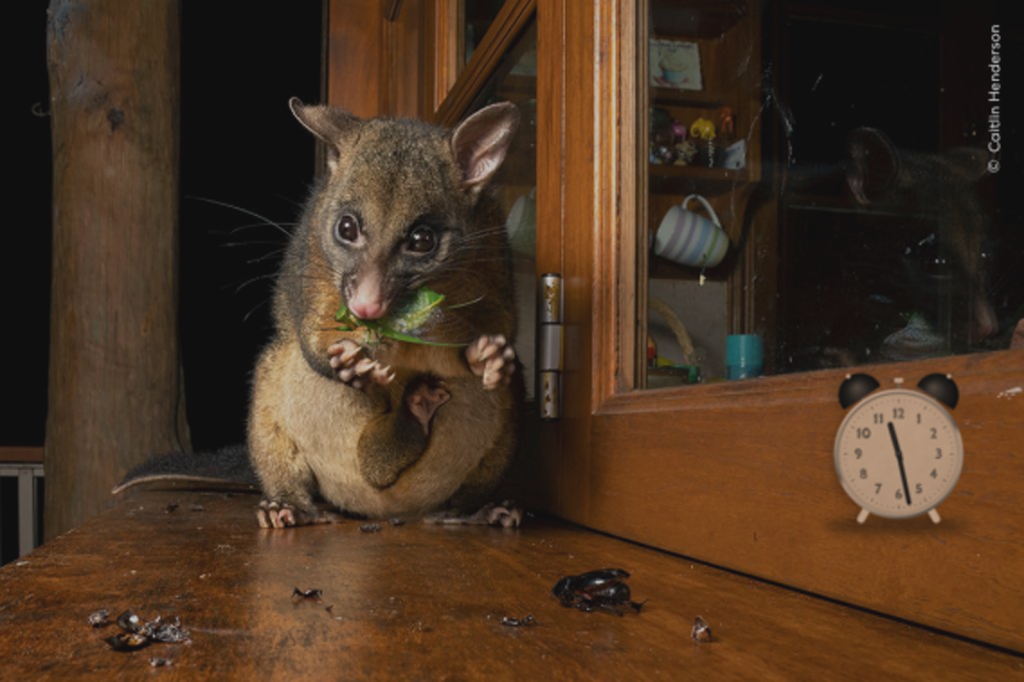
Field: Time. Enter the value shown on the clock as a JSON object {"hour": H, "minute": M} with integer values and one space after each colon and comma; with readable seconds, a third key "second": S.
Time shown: {"hour": 11, "minute": 28}
